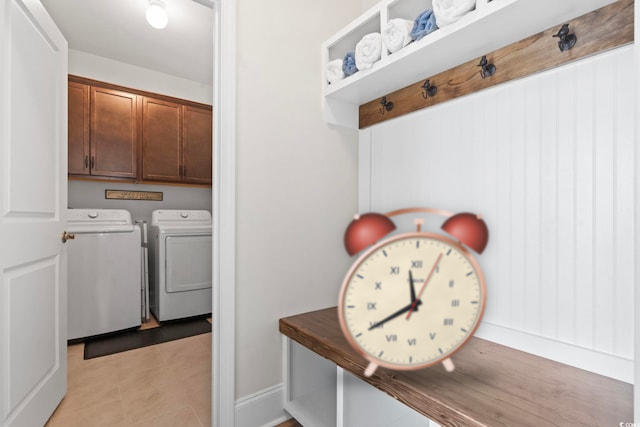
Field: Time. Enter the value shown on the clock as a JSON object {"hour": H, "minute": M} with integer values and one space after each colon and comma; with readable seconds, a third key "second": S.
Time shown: {"hour": 11, "minute": 40, "second": 4}
